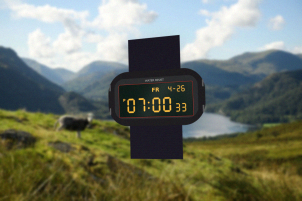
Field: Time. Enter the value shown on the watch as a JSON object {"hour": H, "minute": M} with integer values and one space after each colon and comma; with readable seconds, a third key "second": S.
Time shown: {"hour": 7, "minute": 0, "second": 33}
